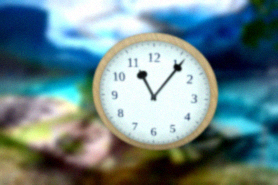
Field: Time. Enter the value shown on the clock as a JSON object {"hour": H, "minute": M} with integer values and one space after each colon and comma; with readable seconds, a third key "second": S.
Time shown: {"hour": 11, "minute": 6}
